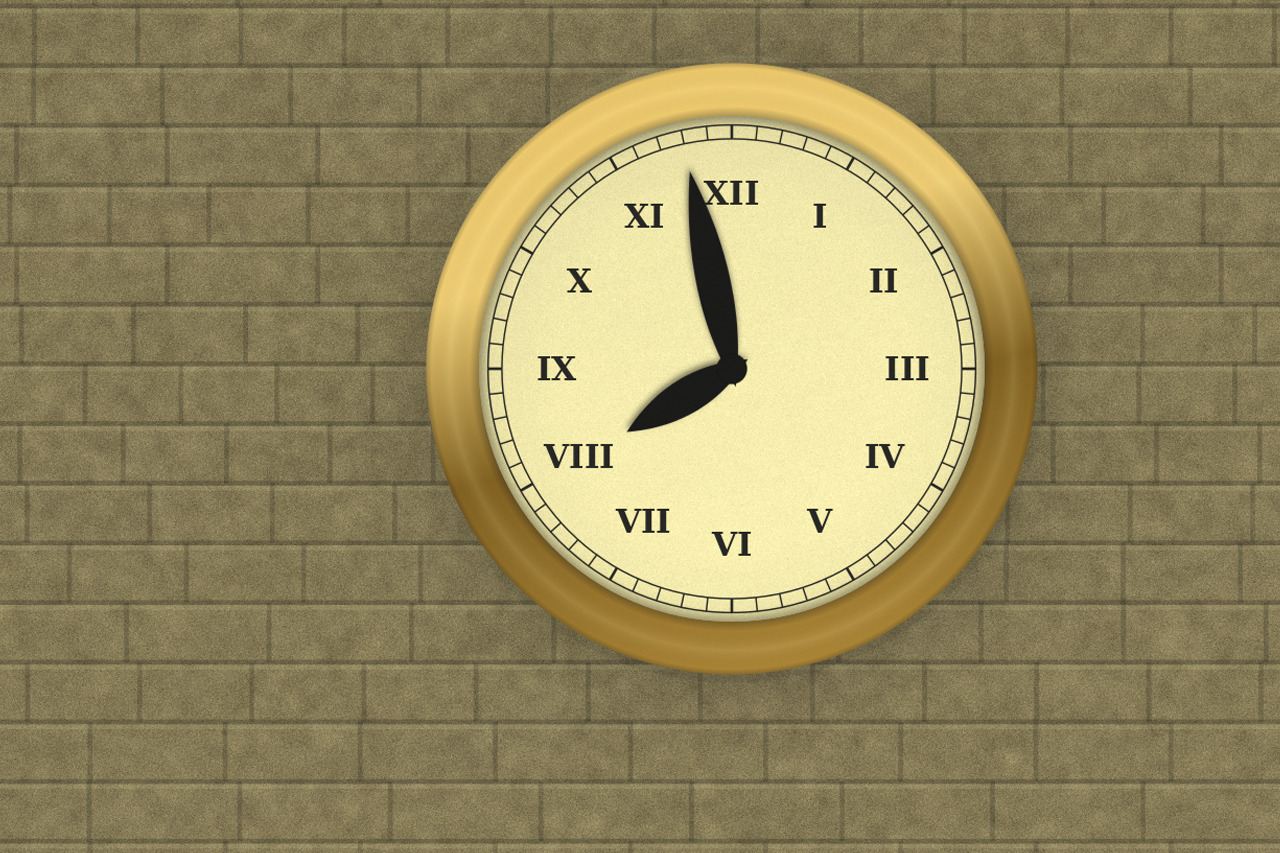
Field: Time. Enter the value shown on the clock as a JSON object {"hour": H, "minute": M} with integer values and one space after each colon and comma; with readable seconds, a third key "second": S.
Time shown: {"hour": 7, "minute": 58}
